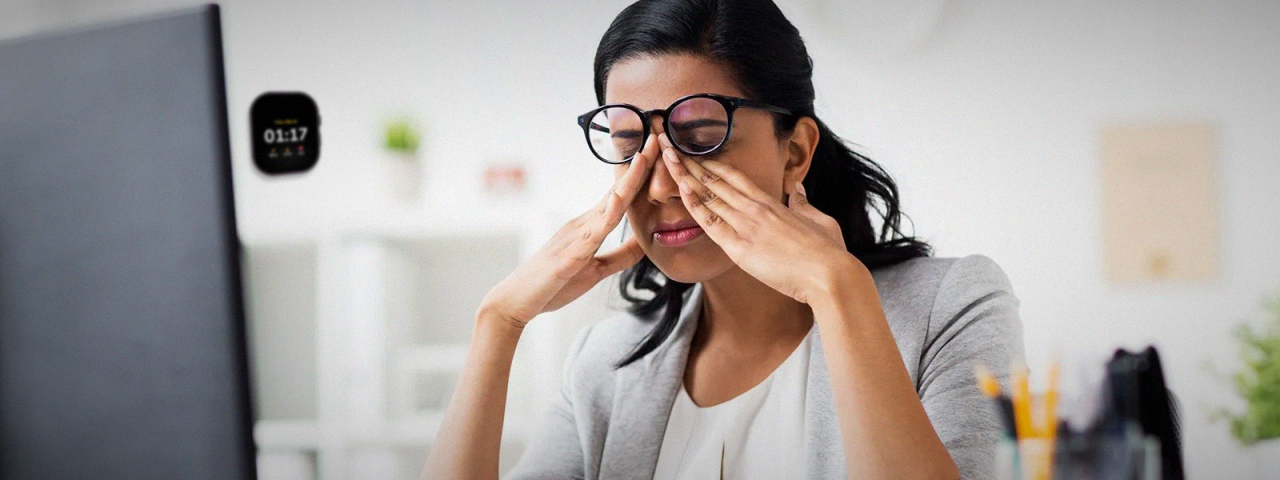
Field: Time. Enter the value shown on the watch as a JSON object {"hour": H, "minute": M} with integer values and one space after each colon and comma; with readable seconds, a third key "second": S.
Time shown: {"hour": 1, "minute": 17}
